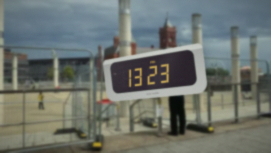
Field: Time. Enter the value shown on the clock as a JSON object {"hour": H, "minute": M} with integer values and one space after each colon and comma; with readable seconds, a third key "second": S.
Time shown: {"hour": 13, "minute": 23}
